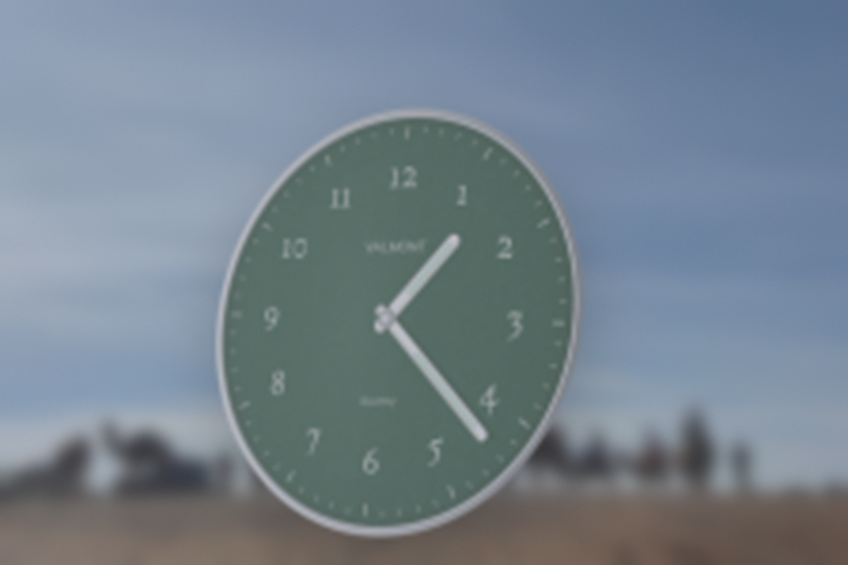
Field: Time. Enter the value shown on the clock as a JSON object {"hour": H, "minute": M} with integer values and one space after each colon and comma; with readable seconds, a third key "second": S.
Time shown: {"hour": 1, "minute": 22}
